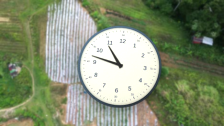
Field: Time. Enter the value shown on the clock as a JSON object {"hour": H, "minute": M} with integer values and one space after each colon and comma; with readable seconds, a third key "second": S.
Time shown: {"hour": 10, "minute": 47}
